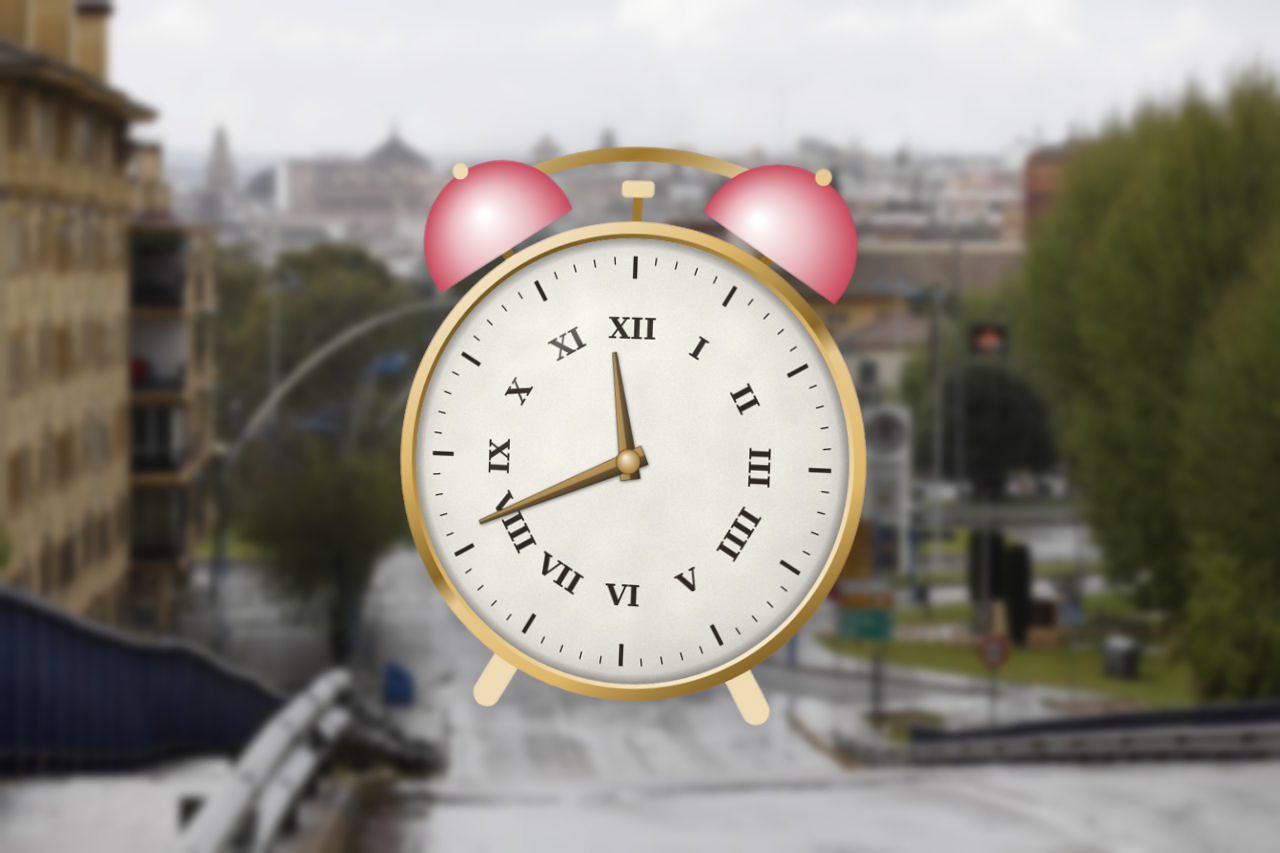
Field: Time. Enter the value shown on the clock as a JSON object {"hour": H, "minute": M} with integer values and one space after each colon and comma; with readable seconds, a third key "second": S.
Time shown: {"hour": 11, "minute": 41}
